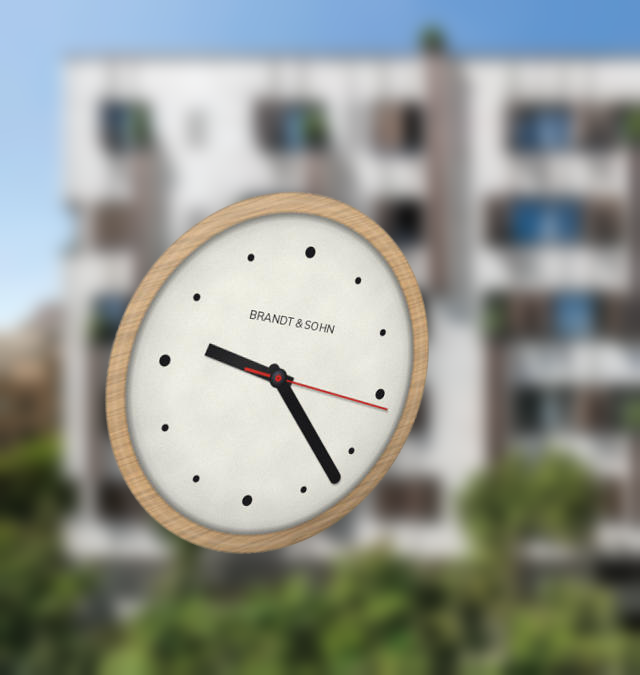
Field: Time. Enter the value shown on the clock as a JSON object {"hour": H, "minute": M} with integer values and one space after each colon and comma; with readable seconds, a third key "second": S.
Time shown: {"hour": 9, "minute": 22, "second": 16}
